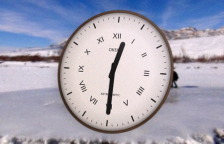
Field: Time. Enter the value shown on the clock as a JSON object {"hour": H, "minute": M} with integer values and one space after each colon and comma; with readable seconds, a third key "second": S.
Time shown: {"hour": 12, "minute": 30}
